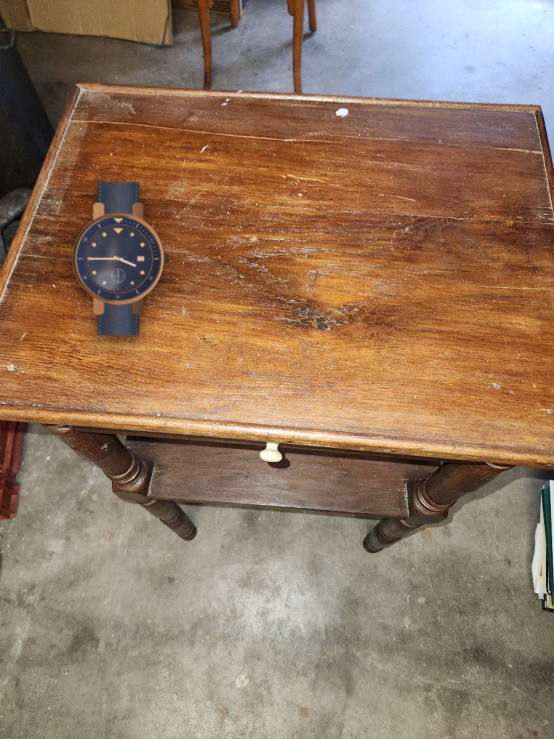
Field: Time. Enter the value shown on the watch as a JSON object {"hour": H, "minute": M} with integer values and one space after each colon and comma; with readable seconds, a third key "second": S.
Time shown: {"hour": 3, "minute": 45}
